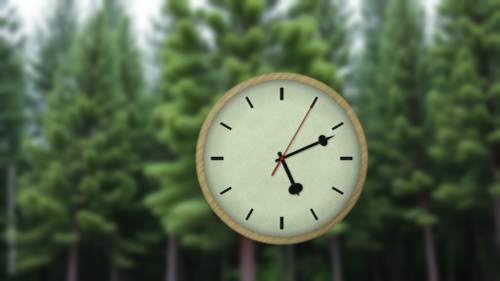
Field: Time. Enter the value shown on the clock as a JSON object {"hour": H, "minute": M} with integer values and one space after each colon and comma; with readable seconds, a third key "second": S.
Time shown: {"hour": 5, "minute": 11, "second": 5}
